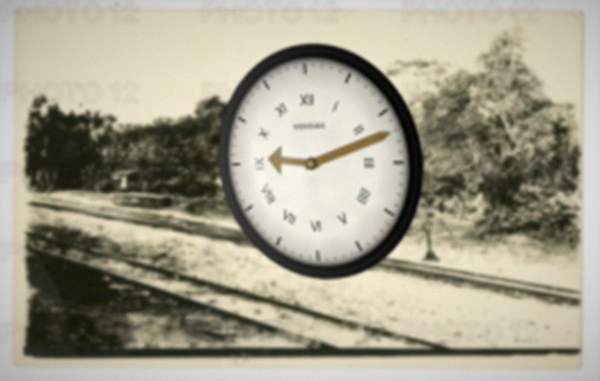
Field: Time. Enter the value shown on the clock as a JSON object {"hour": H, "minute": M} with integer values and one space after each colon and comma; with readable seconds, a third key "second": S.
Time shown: {"hour": 9, "minute": 12}
